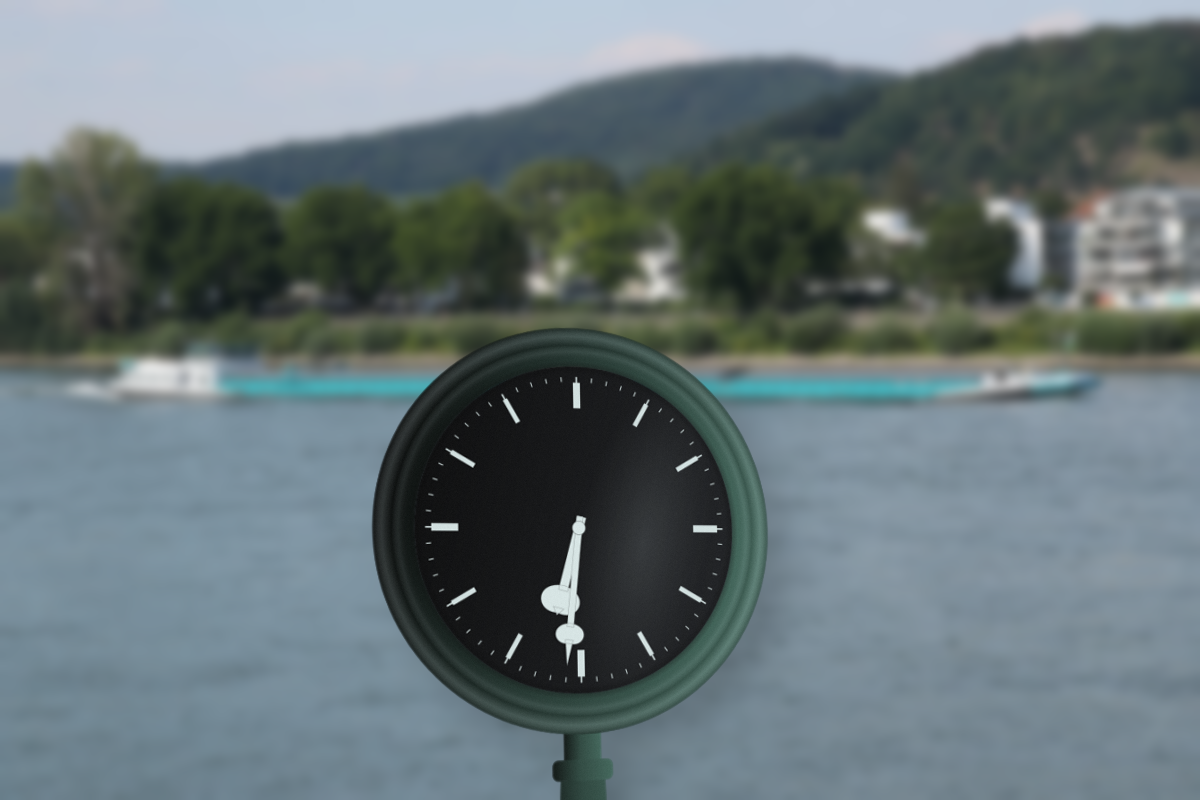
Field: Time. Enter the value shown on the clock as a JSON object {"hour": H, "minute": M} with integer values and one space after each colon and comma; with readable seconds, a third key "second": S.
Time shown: {"hour": 6, "minute": 31}
